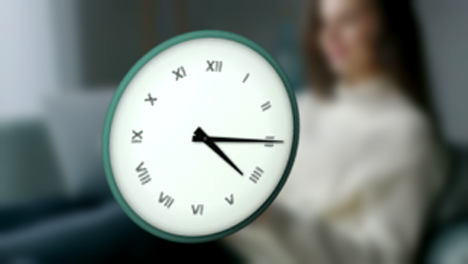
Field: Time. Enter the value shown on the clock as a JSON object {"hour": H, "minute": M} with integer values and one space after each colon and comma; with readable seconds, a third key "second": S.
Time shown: {"hour": 4, "minute": 15}
